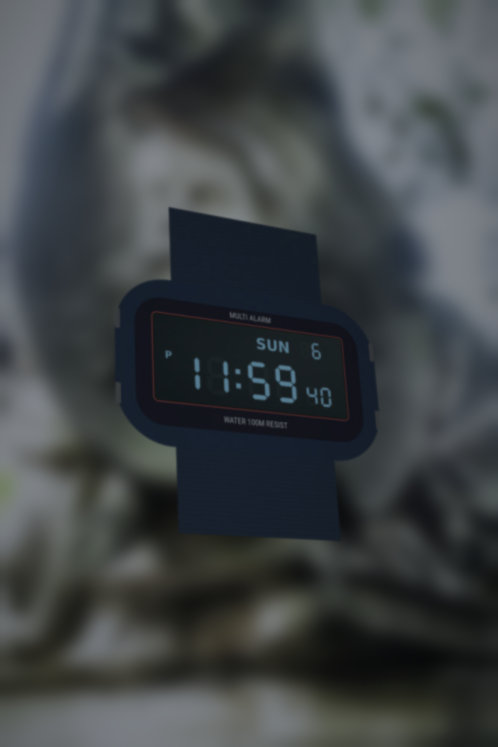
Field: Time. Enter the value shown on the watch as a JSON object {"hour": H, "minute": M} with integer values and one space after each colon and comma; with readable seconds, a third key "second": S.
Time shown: {"hour": 11, "minute": 59, "second": 40}
